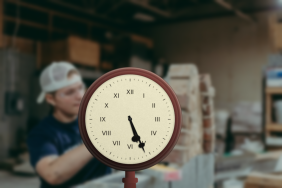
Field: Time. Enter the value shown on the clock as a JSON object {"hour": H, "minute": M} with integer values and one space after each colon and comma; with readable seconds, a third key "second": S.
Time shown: {"hour": 5, "minute": 26}
